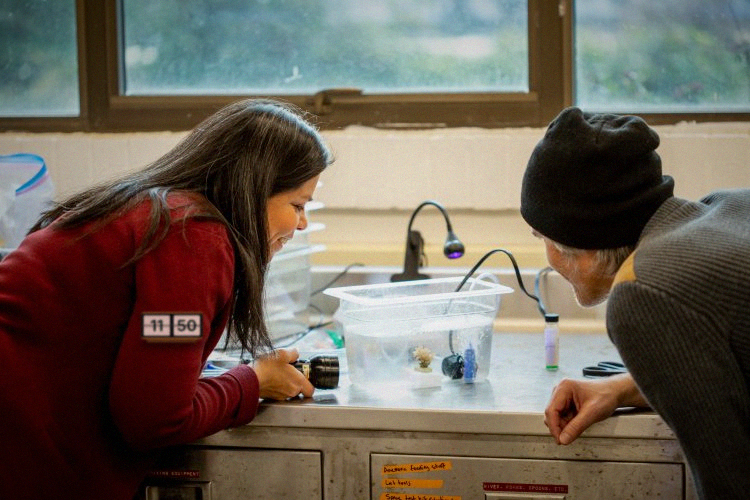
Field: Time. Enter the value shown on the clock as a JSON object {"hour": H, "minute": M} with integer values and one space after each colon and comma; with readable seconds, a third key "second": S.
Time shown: {"hour": 11, "minute": 50}
